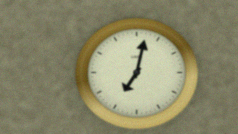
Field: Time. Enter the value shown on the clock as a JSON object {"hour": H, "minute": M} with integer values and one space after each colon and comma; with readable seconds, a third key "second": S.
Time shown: {"hour": 7, "minute": 2}
